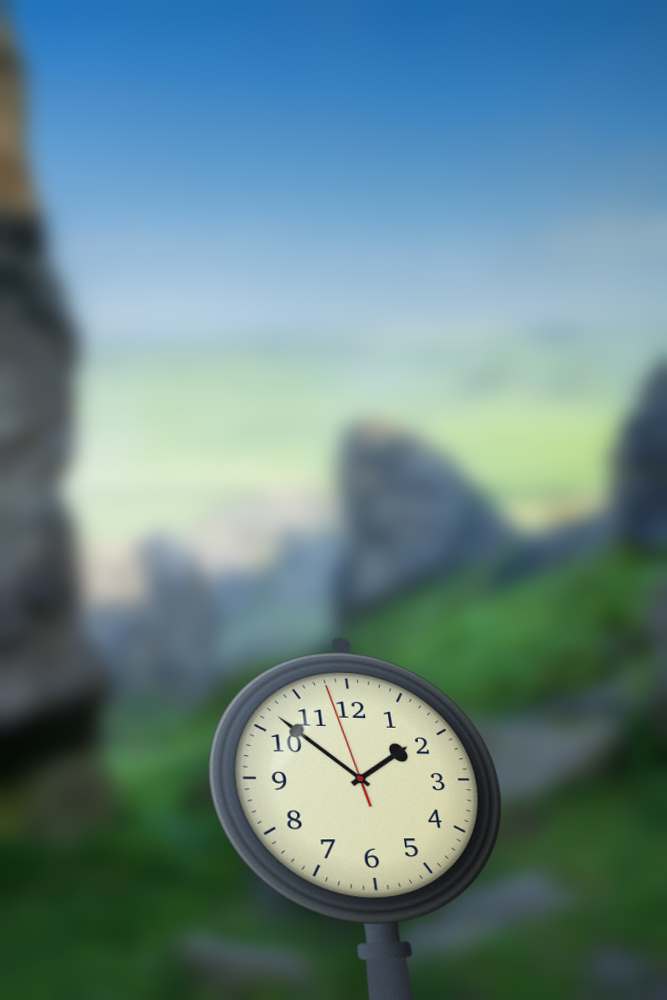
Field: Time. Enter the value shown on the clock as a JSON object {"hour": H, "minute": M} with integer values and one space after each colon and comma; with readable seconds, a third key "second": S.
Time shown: {"hour": 1, "minute": 51, "second": 58}
